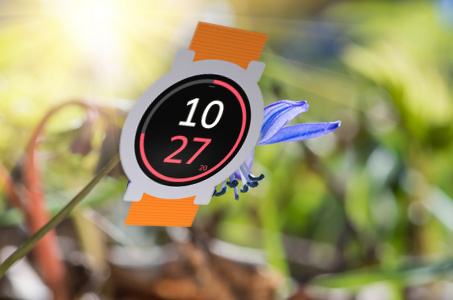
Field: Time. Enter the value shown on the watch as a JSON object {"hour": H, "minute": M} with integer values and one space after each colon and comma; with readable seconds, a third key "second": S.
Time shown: {"hour": 10, "minute": 27, "second": 20}
